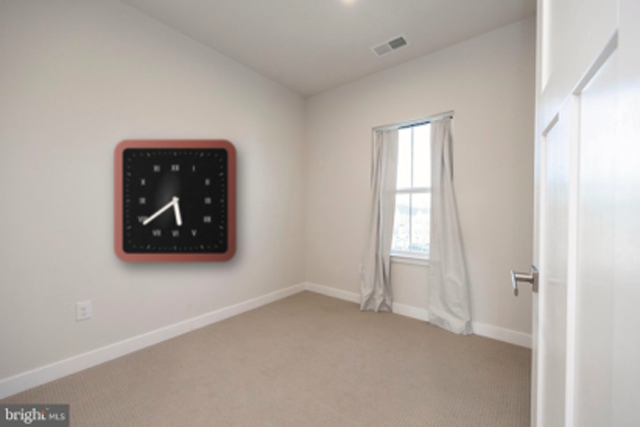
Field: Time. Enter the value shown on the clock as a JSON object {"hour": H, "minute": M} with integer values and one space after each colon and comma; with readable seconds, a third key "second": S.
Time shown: {"hour": 5, "minute": 39}
